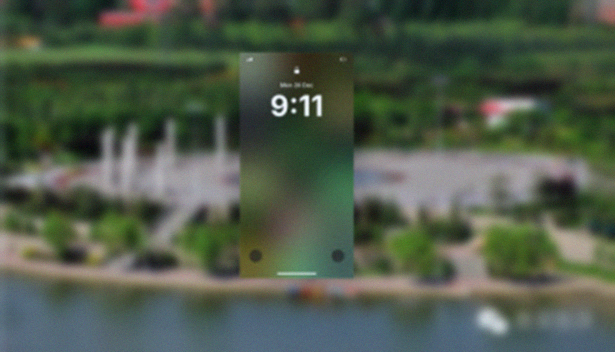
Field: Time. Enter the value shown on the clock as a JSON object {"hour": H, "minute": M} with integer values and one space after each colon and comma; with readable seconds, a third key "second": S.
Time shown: {"hour": 9, "minute": 11}
